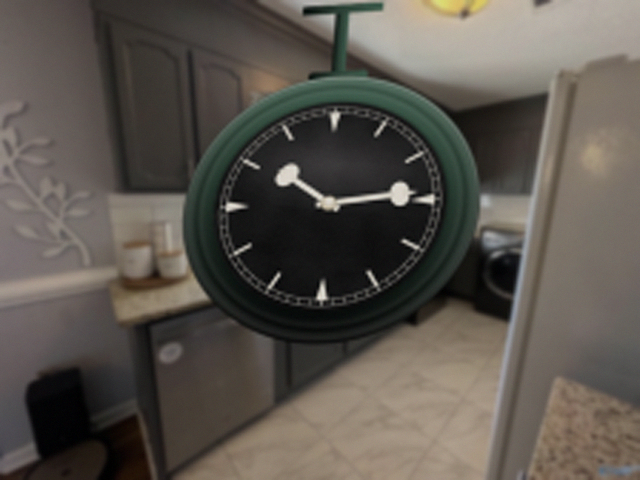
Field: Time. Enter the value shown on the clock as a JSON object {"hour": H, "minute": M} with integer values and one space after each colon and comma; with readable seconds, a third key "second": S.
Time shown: {"hour": 10, "minute": 14}
